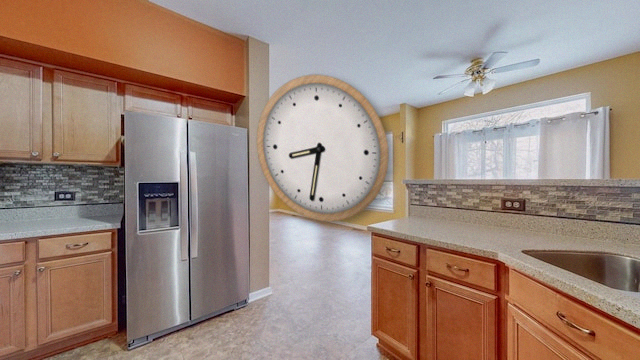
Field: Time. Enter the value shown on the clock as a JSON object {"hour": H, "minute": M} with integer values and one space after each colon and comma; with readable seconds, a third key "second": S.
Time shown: {"hour": 8, "minute": 32}
